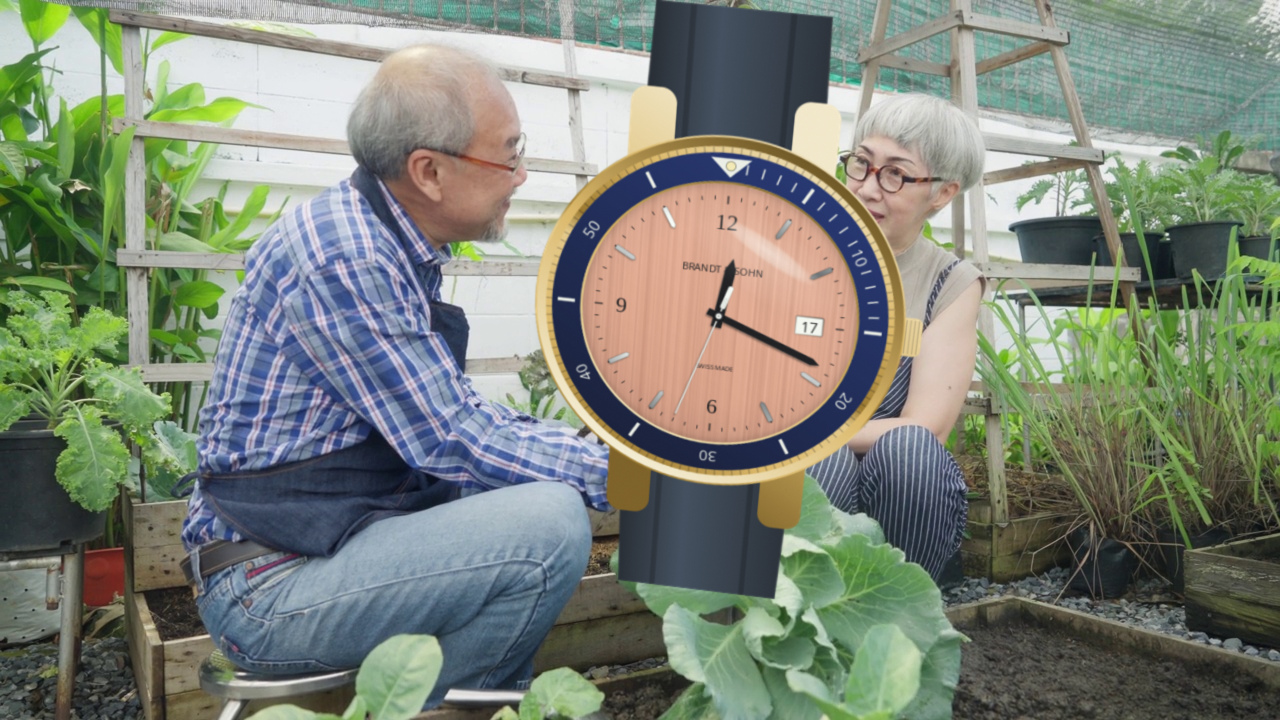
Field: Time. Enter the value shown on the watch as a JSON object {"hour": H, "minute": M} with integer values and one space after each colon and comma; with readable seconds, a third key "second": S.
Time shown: {"hour": 12, "minute": 18, "second": 33}
